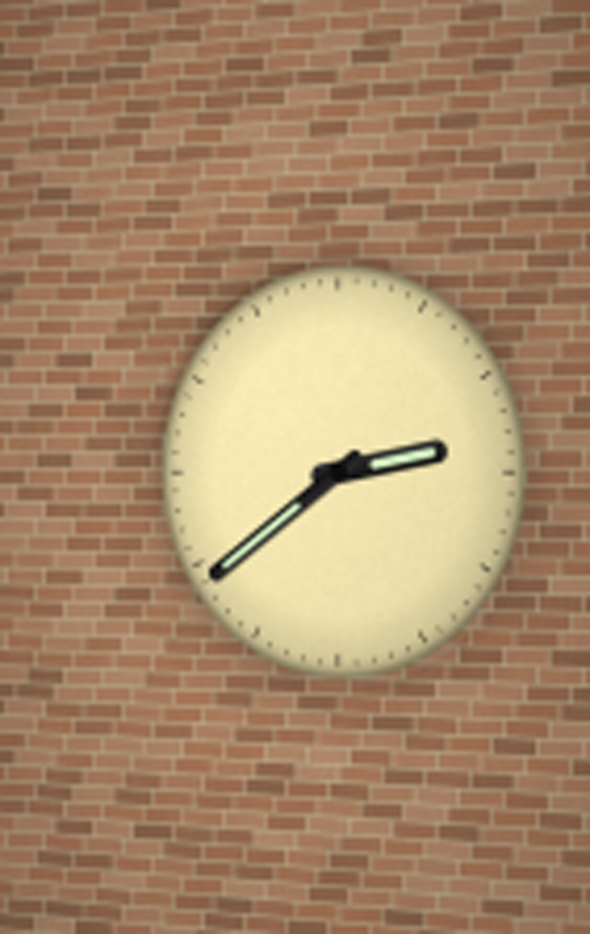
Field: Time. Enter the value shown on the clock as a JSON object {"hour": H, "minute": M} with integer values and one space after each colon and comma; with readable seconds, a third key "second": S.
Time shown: {"hour": 2, "minute": 39}
